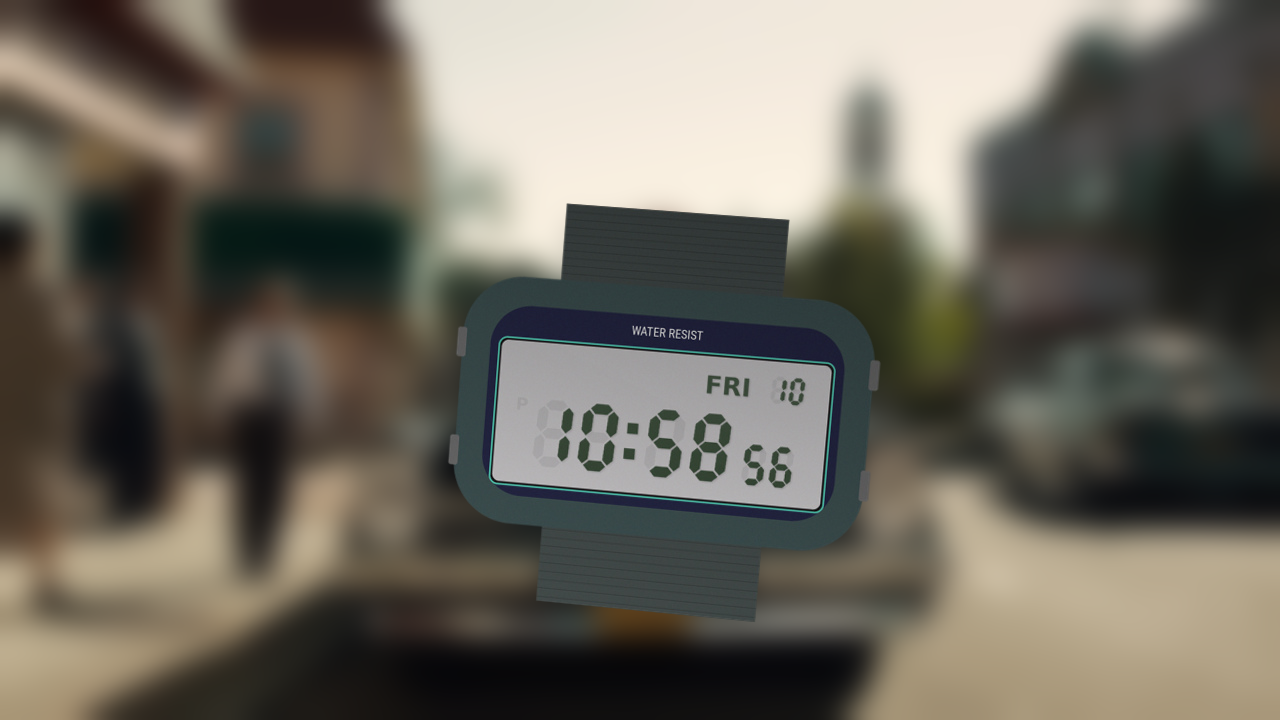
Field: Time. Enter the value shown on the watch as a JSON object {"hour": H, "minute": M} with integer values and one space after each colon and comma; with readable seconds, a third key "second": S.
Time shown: {"hour": 10, "minute": 58, "second": 56}
